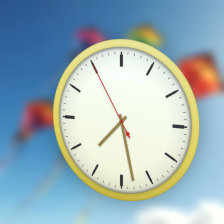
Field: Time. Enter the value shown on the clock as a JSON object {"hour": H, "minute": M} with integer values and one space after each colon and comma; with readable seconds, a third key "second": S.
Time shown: {"hour": 7, "minute": 27, "second": 55}
